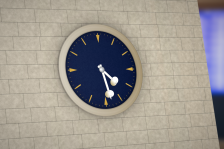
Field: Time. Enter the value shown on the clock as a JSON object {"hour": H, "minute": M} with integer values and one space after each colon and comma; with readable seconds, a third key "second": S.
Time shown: {"hour": 4, "minute": 28}
